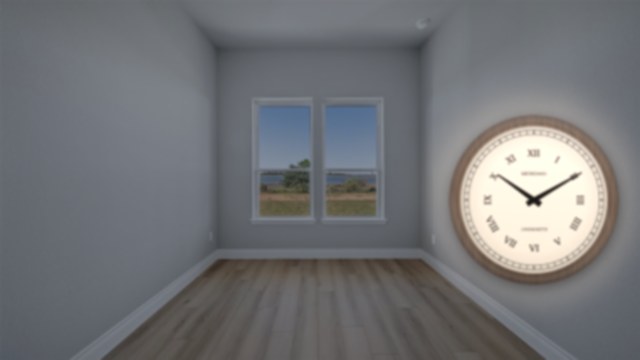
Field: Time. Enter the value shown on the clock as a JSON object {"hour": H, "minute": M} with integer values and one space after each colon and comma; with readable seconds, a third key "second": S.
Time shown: {"hour": 10, "minute": 10}
